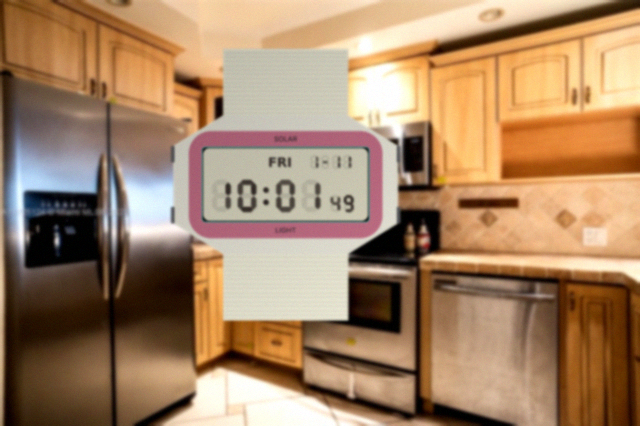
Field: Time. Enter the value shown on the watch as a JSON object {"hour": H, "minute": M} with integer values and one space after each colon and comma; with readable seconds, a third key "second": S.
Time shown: {"hour": 10, "minute": 1, "second": 49}
